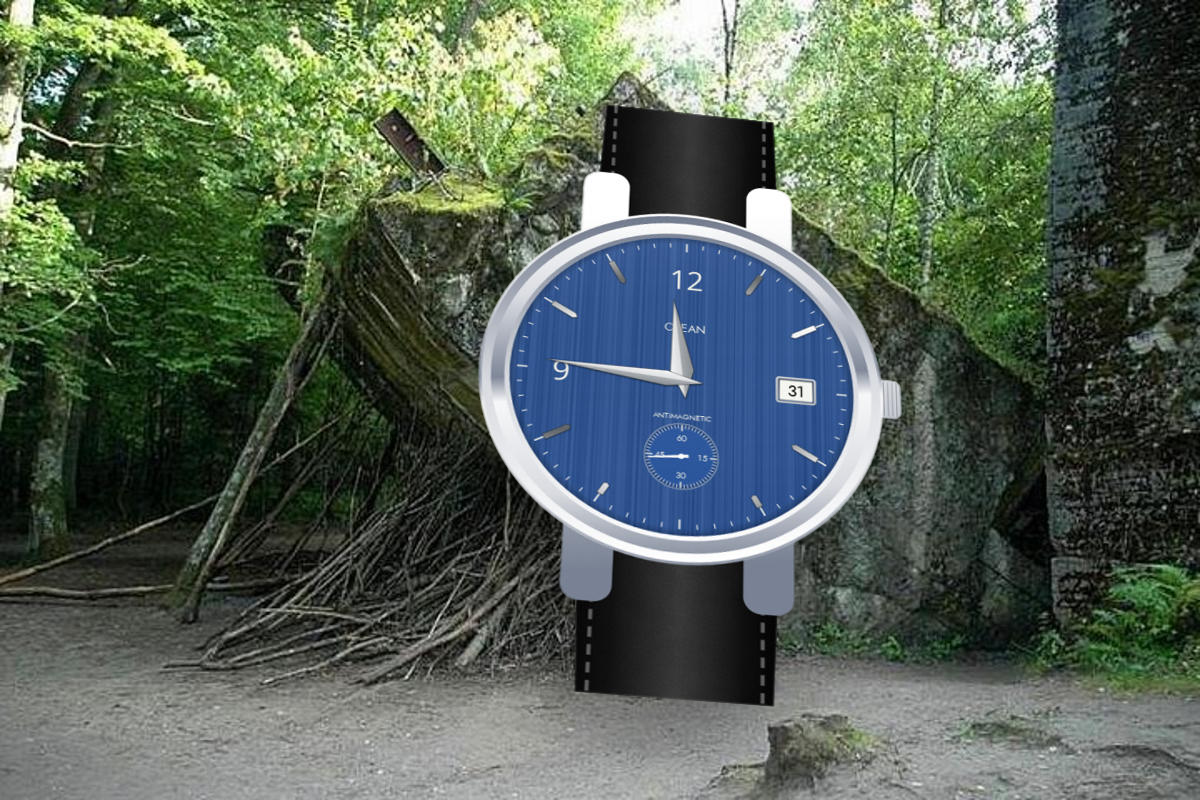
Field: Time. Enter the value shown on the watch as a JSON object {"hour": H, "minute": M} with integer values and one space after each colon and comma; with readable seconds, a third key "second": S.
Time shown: {"hour": 11, "minute": 45, "second": 44}
